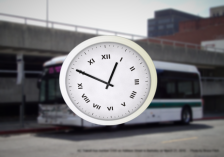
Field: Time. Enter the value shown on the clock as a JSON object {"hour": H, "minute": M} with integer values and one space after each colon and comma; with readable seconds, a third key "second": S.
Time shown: {"hour": 12, "minute": 50}
